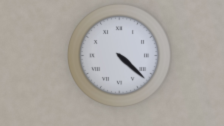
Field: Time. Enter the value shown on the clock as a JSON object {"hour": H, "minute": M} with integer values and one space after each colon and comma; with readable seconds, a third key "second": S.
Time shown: {"hour": 4, "minute": 22}
